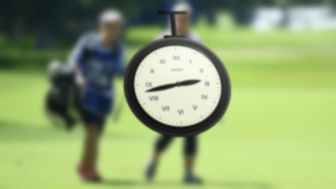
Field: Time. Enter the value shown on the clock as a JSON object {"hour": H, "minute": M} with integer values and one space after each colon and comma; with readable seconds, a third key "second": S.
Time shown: {"hour": 2, "minute": 43}
